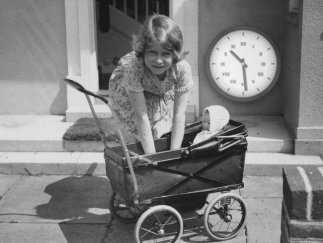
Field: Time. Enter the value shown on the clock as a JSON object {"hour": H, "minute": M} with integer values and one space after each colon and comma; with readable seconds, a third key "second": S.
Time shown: {"hour": 10, "minute": 29}
